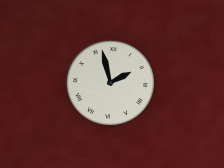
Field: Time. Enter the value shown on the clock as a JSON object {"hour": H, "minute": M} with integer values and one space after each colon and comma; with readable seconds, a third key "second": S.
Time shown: {"hour": 1, "minute": 57}
